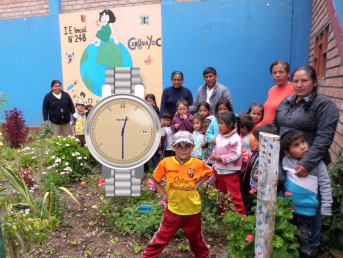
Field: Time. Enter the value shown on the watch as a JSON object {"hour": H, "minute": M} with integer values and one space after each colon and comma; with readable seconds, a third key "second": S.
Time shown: {"hour": 12, "minute": 30}
